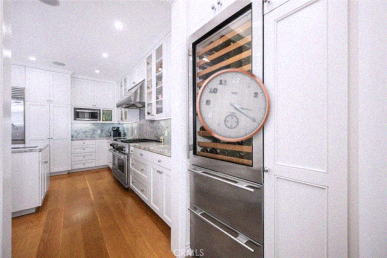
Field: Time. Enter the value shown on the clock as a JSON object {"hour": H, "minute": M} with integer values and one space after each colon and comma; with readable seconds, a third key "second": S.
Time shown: {"hour": 3, "minute": 20}
